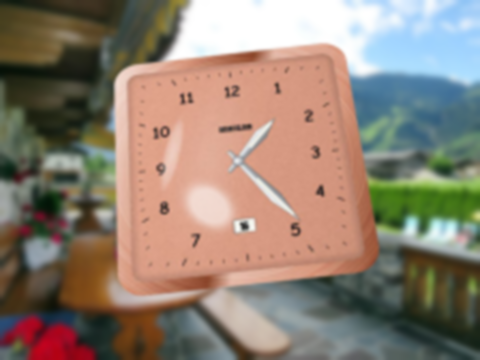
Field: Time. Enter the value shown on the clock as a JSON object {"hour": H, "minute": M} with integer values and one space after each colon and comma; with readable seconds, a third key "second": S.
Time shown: {"hour": 1, "minute": 24}
